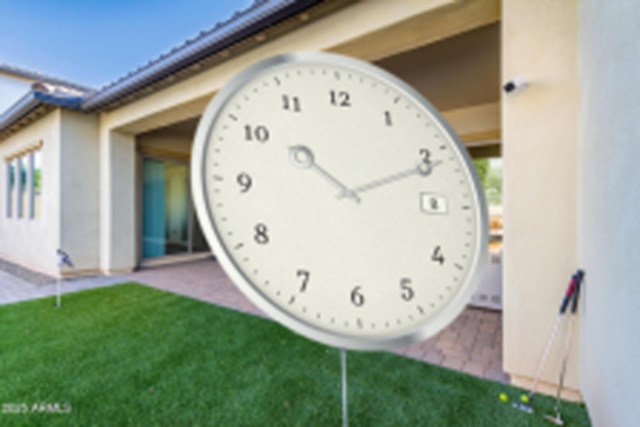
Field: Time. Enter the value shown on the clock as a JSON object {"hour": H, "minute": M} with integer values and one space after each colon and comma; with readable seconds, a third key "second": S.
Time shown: {"hour": 10, "minute": 11}
